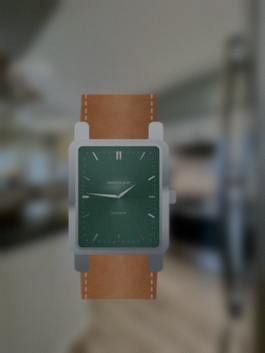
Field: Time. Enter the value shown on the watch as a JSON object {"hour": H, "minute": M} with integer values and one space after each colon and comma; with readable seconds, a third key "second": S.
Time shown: {"hour": 1, "minute": 46}
